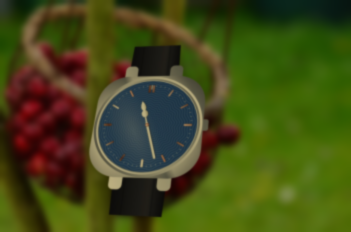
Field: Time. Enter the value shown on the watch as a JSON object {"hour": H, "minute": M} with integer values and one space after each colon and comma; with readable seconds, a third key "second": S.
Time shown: {"hour": 11, "minute": 27}
